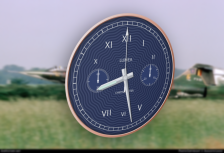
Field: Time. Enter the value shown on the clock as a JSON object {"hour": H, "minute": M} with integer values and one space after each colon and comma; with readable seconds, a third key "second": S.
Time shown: {"hour": 8, "minute": 28}
